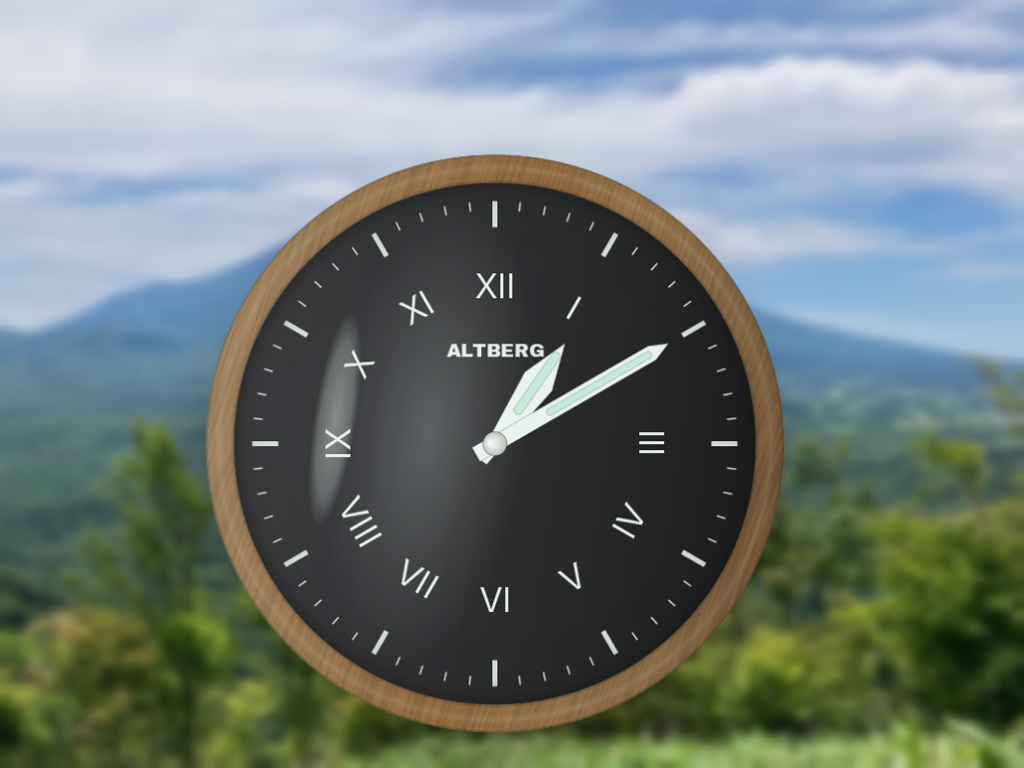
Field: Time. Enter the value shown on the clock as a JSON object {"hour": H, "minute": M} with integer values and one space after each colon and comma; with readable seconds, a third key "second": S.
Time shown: {"hour": 1, "minute": 10}
